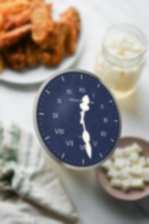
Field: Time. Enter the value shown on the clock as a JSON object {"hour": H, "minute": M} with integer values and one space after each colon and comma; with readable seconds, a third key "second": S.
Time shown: {"hour": 12, "minute": 28}
